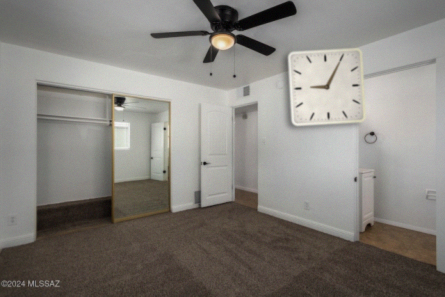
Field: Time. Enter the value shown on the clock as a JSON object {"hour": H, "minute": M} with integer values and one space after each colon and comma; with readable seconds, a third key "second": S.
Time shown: {"hour": 9, "minute": 5}
